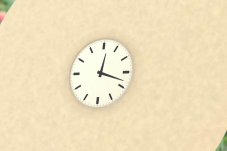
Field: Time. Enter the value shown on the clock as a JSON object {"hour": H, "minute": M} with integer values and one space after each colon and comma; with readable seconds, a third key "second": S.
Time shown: {"hour": 12, "minute": 18}
